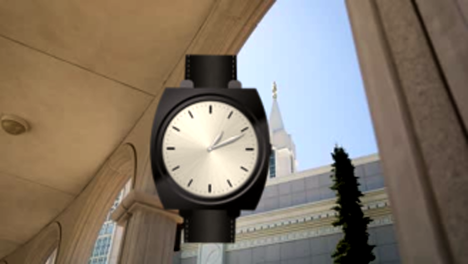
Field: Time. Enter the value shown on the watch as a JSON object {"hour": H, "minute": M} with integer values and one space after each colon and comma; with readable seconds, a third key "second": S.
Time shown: {"hour": 1, "minute": 11}
